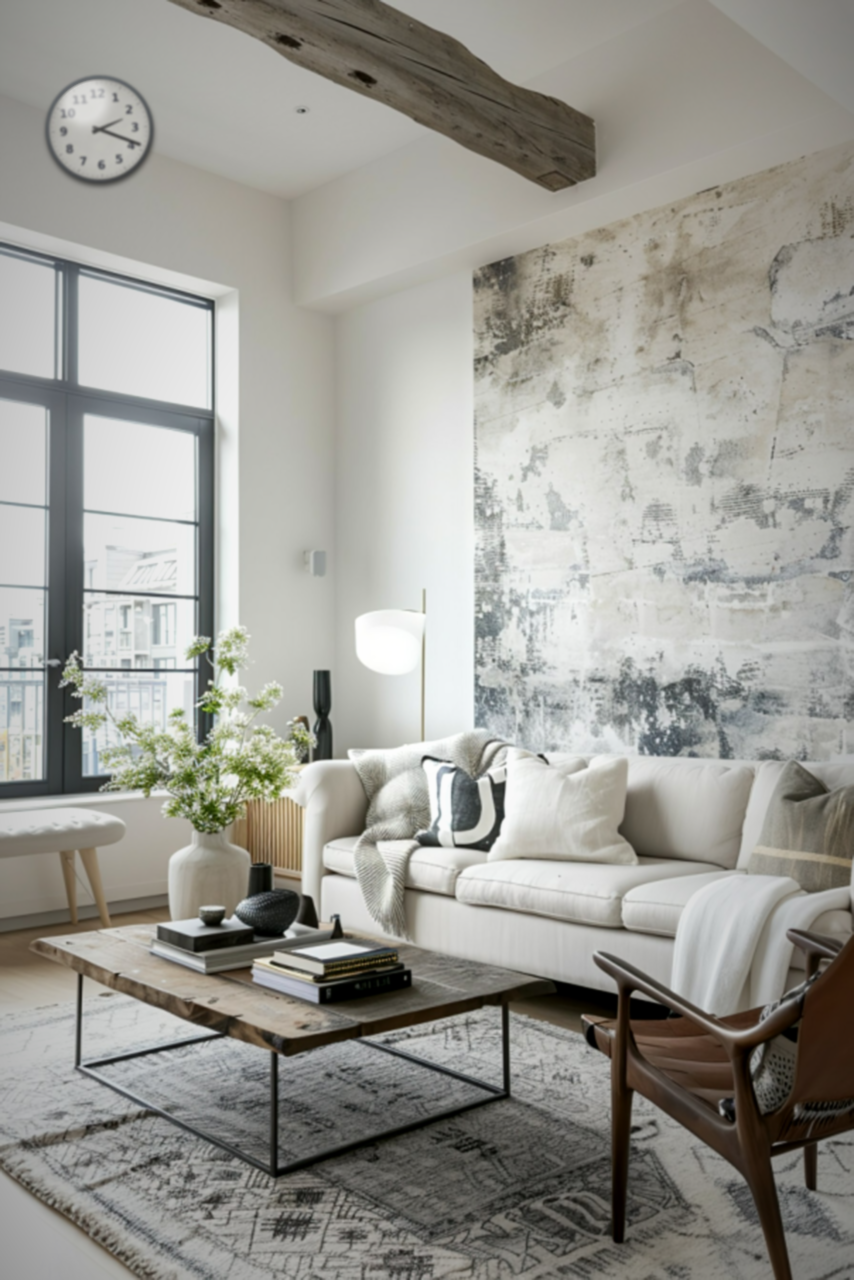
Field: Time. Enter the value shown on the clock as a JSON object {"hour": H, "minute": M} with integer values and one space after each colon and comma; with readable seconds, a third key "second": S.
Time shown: {"hour": 2, "minute": 19}
